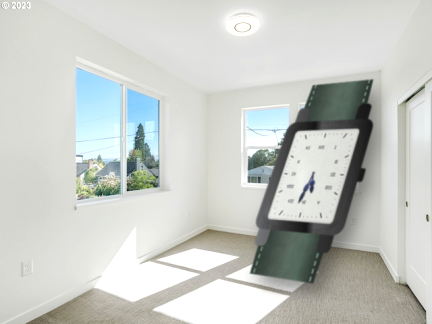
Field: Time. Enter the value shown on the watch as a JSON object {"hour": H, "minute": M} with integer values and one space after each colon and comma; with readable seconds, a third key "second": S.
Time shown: {"hour": 5, "minute": 32}
